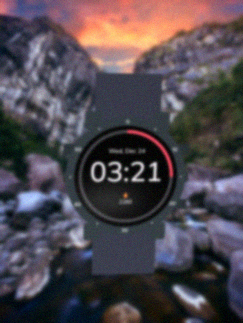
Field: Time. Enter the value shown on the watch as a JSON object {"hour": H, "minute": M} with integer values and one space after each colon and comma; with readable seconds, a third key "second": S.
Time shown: {"hour": 3, "minute": 21}
